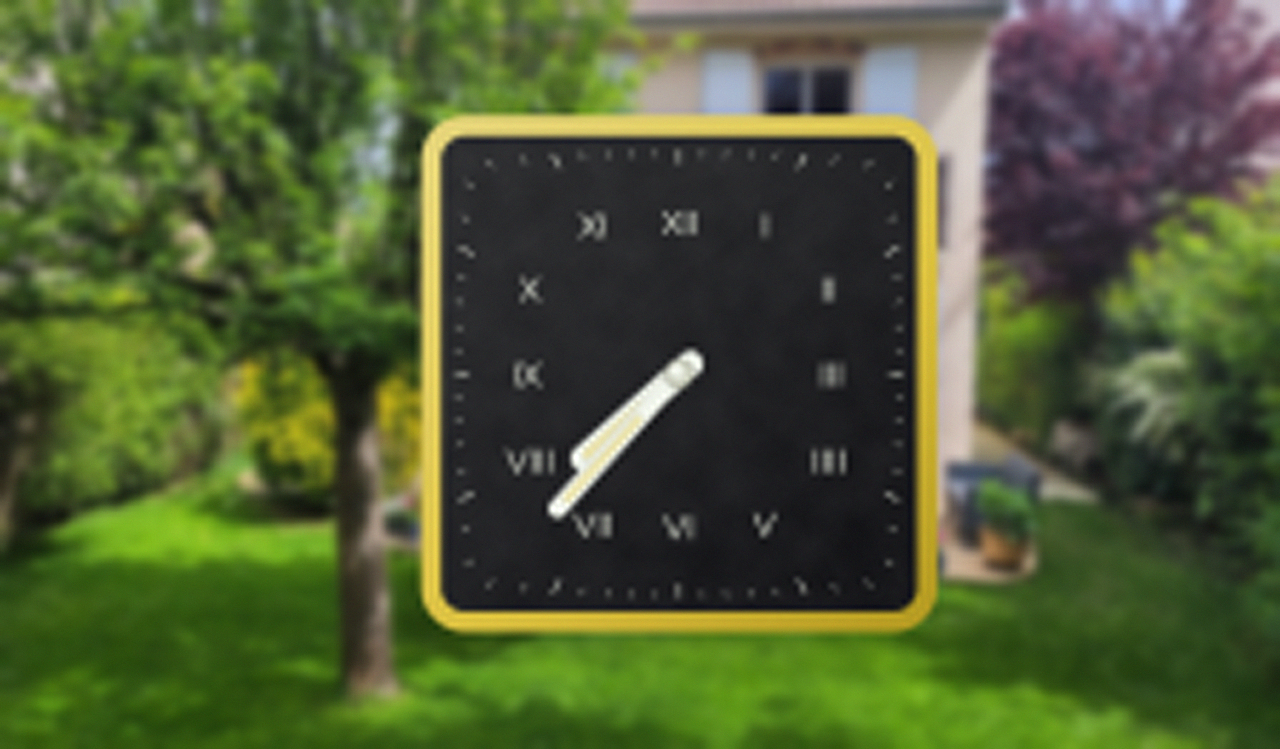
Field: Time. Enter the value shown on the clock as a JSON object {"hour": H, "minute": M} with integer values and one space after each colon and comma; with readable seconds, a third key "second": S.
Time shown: {"hour": 7, "minute": 37}
